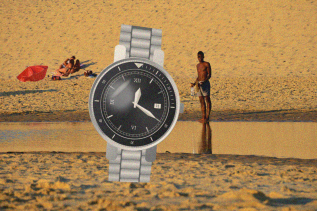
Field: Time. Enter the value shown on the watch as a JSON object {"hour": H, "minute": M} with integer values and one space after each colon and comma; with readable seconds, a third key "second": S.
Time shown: {"hour": 12, "minute": 20}
